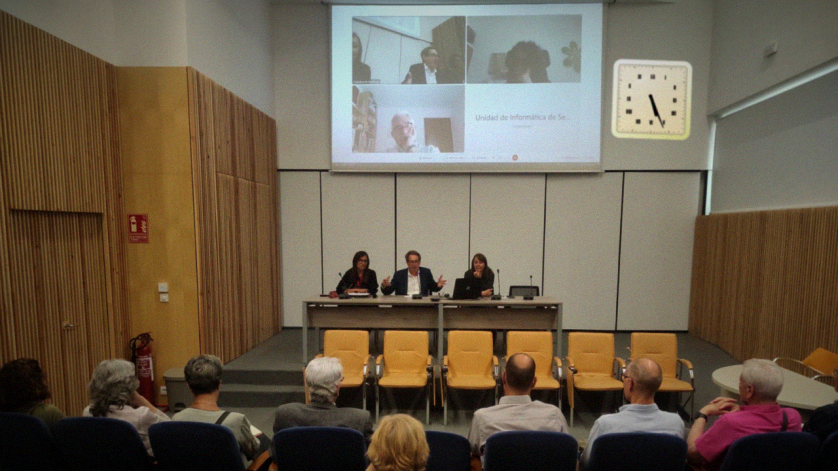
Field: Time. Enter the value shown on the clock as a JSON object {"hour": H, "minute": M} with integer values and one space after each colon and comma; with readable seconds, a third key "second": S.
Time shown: {"hour": 5, "minute": 26}
